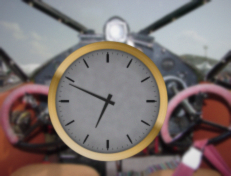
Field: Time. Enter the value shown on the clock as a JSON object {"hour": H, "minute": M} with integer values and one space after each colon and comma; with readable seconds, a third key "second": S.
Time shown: {"hour": 6, "minute": 49}
